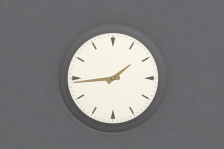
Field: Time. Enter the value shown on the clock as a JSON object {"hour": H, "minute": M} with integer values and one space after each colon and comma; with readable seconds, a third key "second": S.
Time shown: {"hour": 1, "minute": 44}
